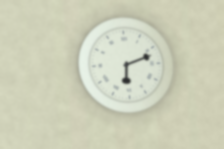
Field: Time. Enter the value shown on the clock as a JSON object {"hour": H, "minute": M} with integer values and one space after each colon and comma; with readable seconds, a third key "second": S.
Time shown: {"hour": 6, "minute": 12}
